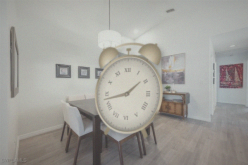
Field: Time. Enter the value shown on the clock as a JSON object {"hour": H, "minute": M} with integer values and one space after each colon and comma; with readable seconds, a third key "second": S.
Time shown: {"hour": 1, "minute": 43}
